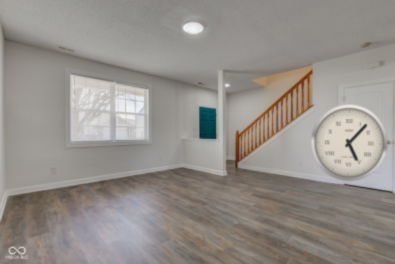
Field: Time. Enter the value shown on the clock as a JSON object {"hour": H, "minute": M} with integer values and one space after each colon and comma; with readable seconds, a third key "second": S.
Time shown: {"hour": 5, "minute": 7}
